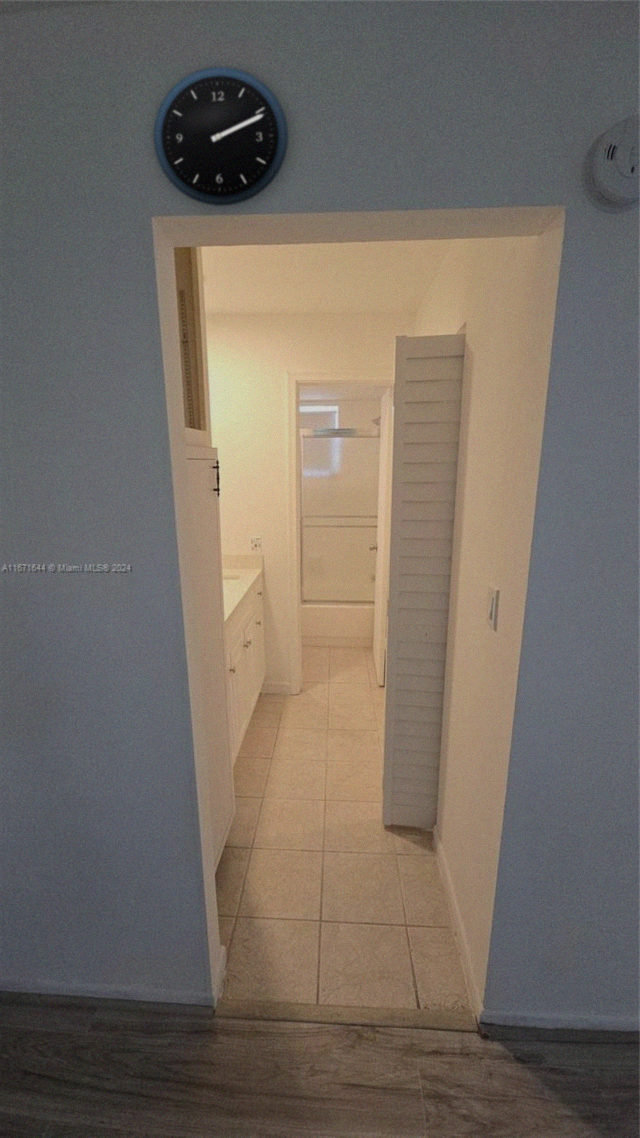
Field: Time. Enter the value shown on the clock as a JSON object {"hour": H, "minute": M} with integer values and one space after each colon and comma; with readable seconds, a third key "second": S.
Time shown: {"hour": 2, "minute": 11}
